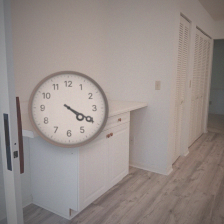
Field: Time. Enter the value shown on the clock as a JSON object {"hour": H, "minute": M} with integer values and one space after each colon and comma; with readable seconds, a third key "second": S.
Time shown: {"hour": 4, "minute": 20}
